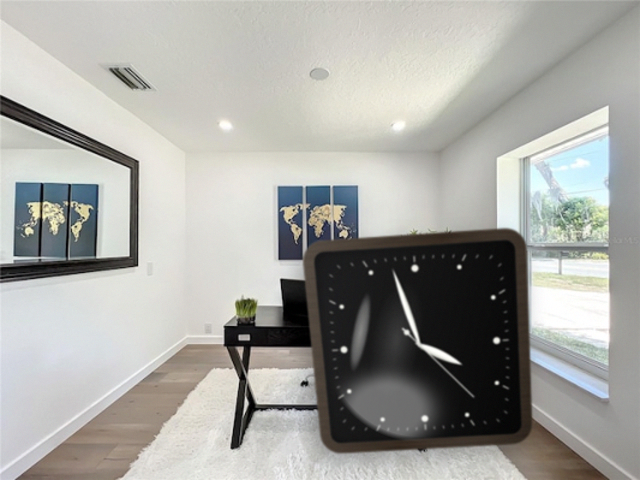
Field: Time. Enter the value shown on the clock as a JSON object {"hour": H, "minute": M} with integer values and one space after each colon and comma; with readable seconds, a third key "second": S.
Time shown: {"hour": 3, "minute": 57, "second": 23}
